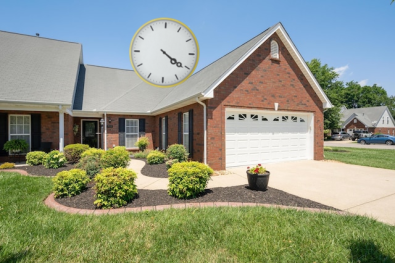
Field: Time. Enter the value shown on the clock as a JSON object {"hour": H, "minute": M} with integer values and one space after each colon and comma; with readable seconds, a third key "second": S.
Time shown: {"hour": 4, "minute": 21}
